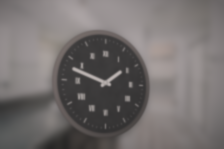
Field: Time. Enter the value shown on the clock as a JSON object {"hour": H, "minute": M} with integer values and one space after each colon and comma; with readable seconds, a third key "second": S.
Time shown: {"hour": 1, "minute": 48}
